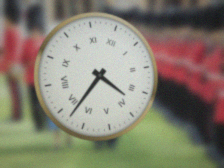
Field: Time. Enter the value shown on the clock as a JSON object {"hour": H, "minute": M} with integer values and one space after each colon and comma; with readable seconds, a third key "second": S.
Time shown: {"hour": 3, "minute": 33}
